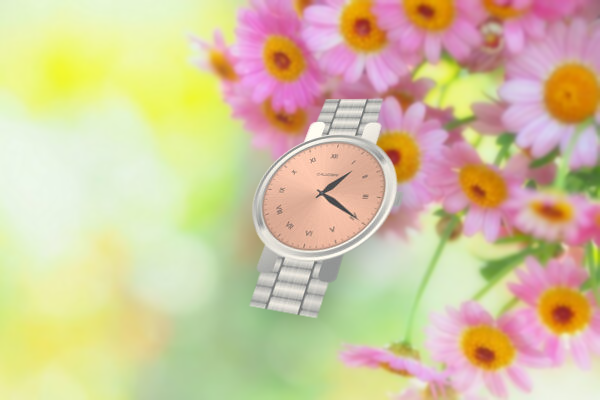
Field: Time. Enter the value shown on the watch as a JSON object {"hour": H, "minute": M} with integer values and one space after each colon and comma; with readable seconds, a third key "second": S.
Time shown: {"hour": 1, "minute": 20}
